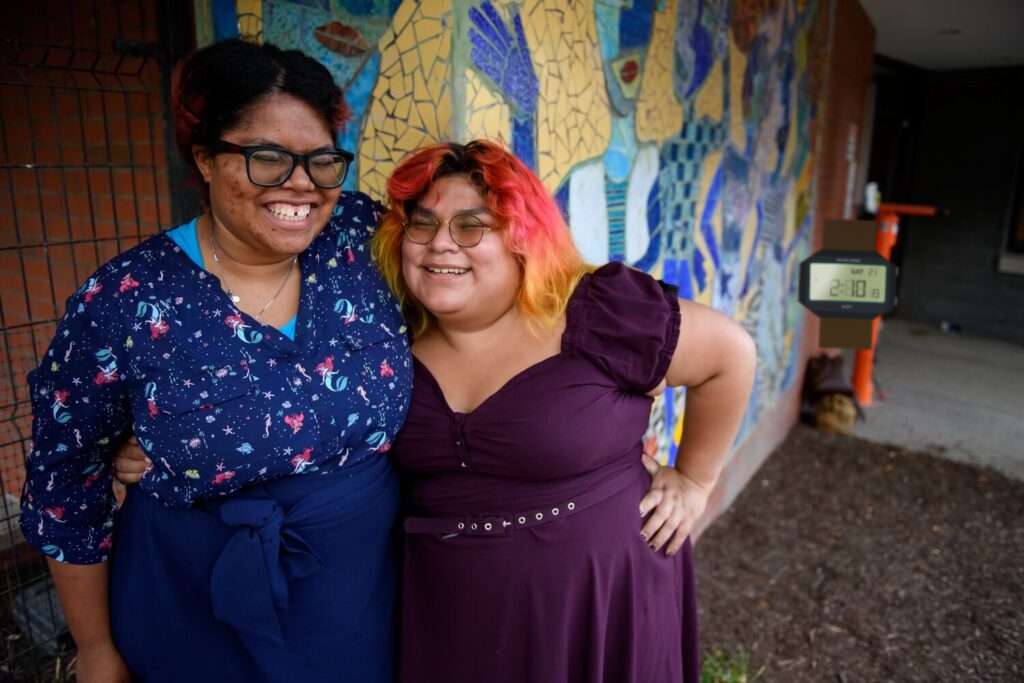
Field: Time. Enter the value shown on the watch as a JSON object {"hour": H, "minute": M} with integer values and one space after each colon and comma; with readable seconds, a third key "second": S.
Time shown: {"hour": 2, "minute": 10}
